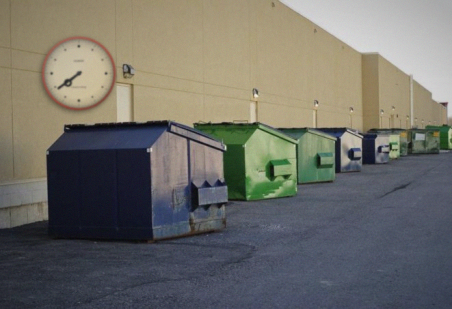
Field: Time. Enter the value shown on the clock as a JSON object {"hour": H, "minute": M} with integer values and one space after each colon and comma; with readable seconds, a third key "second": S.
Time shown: {"hour": 7, "minute": 39}
